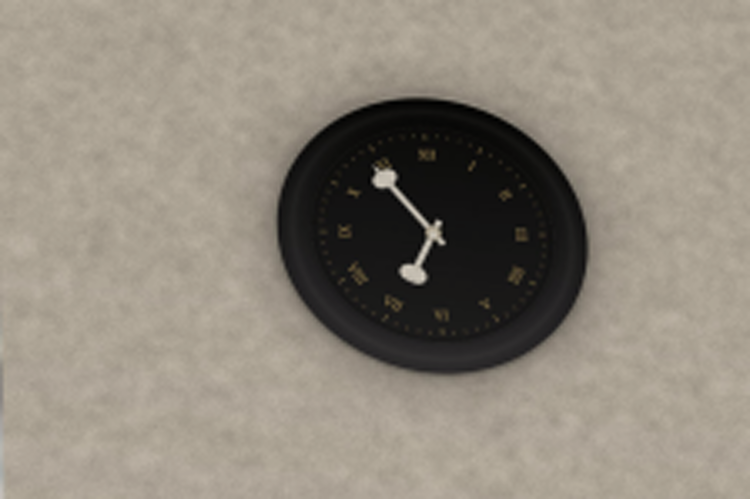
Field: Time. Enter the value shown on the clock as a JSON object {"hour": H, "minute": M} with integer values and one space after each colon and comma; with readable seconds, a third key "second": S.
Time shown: {"hour": 6, "minute": 54}
